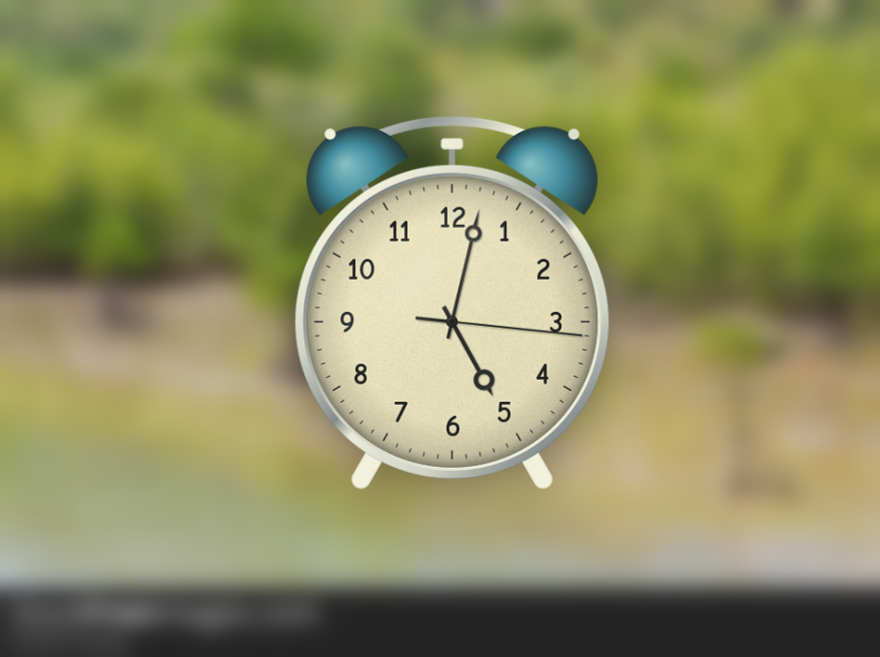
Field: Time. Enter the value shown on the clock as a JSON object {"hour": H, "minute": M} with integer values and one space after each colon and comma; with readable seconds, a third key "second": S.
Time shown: {"hour": 5, "minute": 2, "second": 16}
